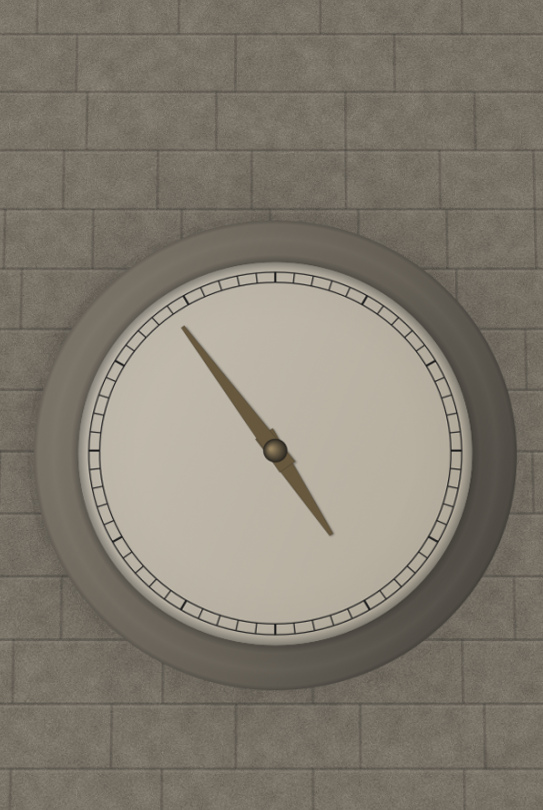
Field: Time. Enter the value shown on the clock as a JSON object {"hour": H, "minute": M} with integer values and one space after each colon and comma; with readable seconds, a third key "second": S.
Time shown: {"hour": 4, "minute": 54}
